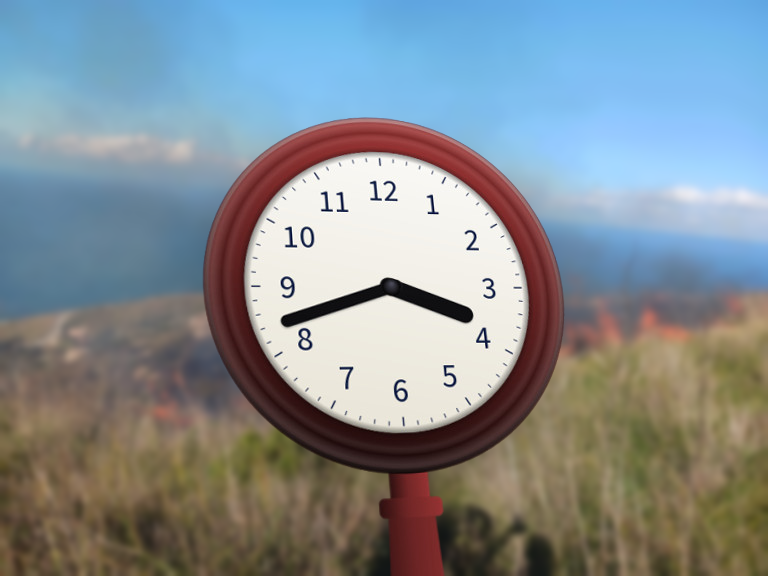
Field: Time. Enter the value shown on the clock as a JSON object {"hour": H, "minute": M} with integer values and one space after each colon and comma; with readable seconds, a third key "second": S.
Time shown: {"hour": 3, "minute": 42}
